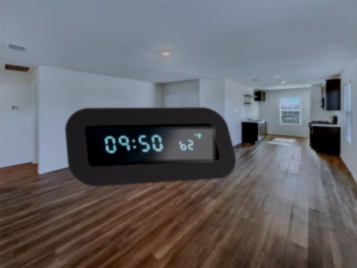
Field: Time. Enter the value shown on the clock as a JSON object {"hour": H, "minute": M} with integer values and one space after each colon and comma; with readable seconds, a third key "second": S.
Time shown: {"hour": 9, "minute": 50}
